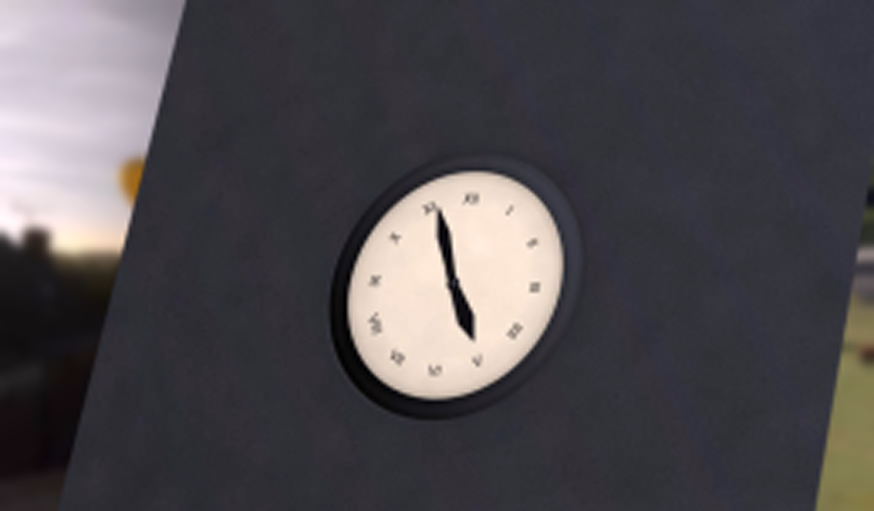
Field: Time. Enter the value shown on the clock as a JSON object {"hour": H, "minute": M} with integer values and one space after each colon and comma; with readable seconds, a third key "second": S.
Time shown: {"hour": 4, "minute": 56}
